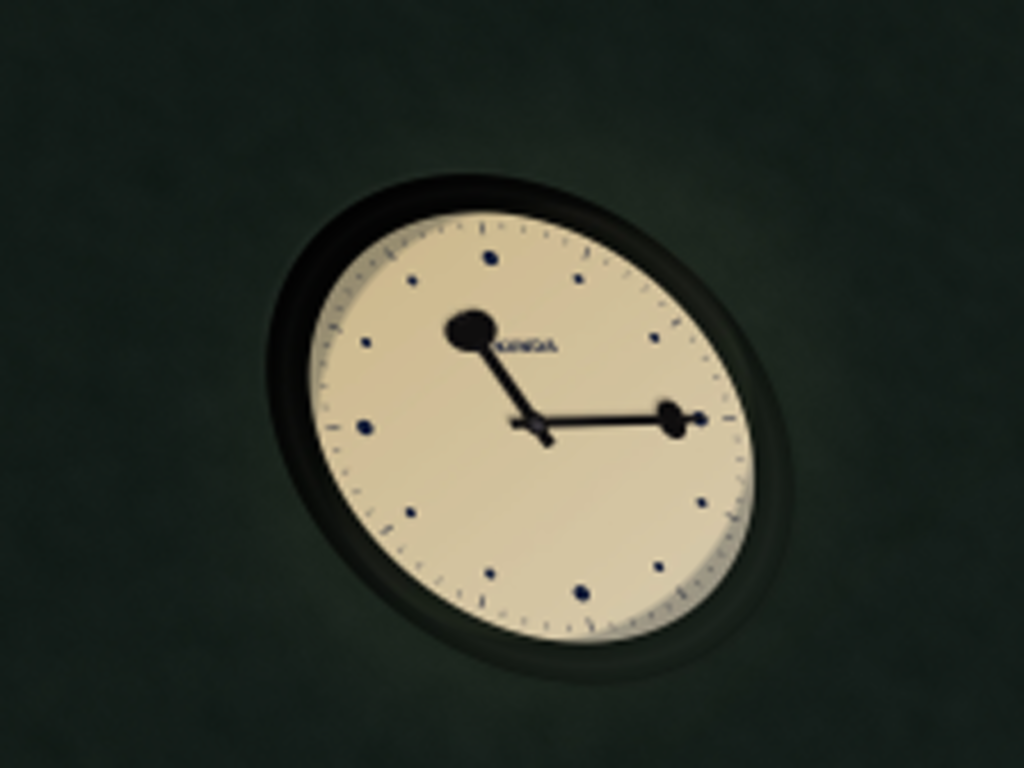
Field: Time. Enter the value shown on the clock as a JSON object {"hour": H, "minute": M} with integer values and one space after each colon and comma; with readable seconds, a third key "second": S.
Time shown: {"hour": 11, "minute": 15}
